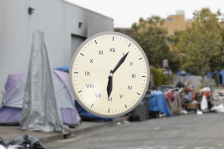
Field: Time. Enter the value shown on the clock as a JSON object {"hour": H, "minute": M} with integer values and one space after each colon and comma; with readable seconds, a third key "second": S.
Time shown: {"hour": 6, "minute": 6}
